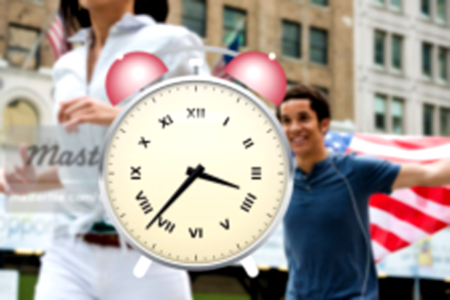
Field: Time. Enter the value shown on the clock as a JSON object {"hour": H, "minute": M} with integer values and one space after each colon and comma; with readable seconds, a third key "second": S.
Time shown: {"hour": 3, "minute": 37}
